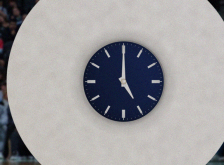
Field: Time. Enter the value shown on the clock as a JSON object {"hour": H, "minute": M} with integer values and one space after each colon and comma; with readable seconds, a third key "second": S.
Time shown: {"hour": 5, "minute": 0}
